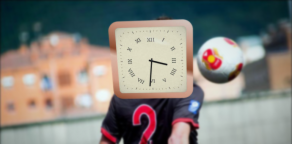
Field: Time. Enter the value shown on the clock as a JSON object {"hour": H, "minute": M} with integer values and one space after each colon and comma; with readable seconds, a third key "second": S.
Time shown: {"hour": 3, "minute": 31}
